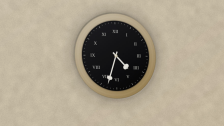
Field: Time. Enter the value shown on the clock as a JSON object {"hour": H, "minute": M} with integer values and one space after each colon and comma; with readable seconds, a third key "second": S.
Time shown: {"hour": 4, "minute": 33}
